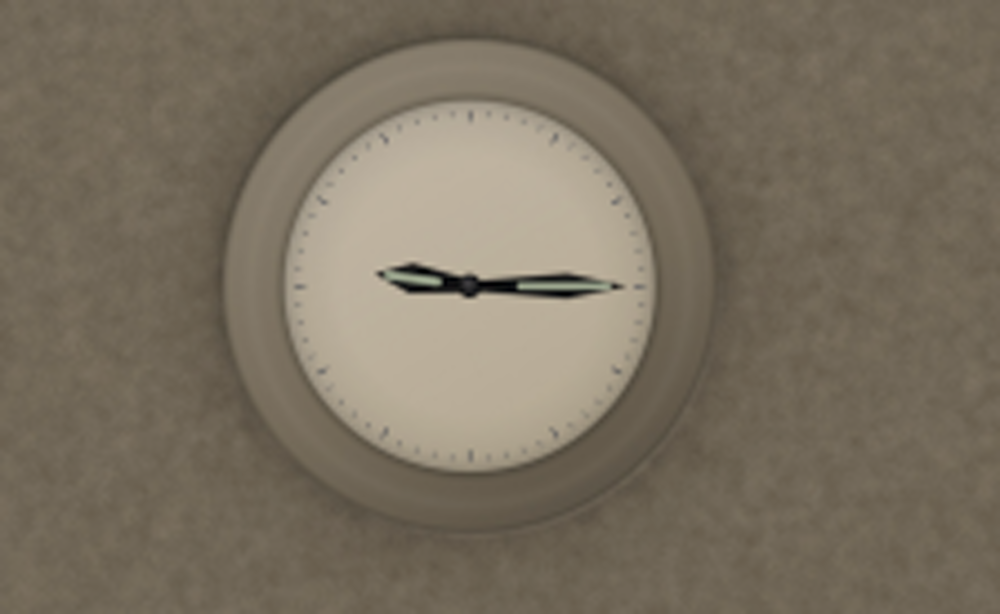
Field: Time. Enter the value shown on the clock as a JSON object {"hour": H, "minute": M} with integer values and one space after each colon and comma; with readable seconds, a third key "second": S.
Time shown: {"hour": 9, "minute": 15}
